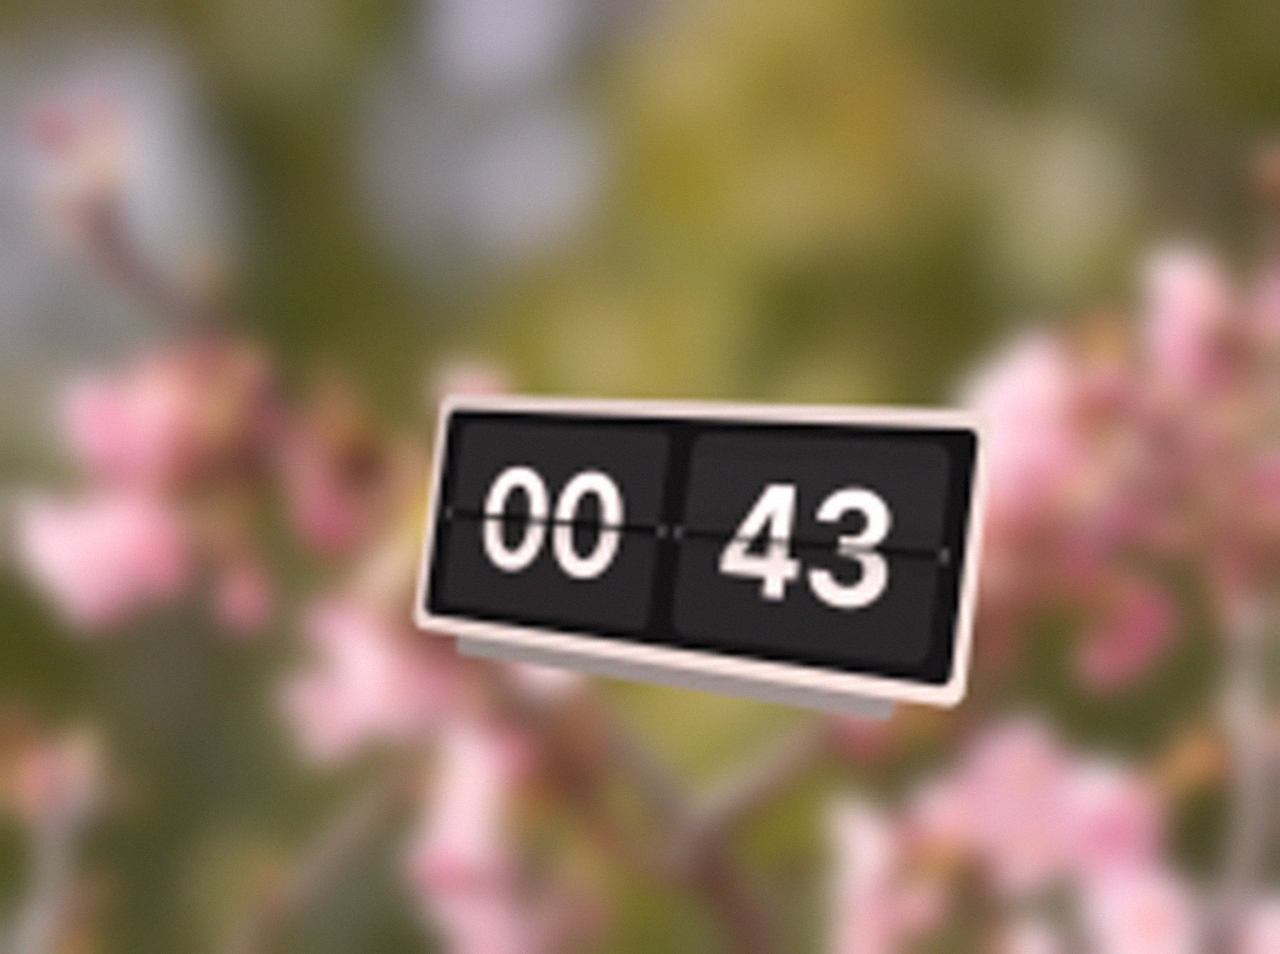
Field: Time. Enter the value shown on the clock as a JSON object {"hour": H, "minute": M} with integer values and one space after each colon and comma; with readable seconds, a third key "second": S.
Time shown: {"hour": 0, "minute": 43}
